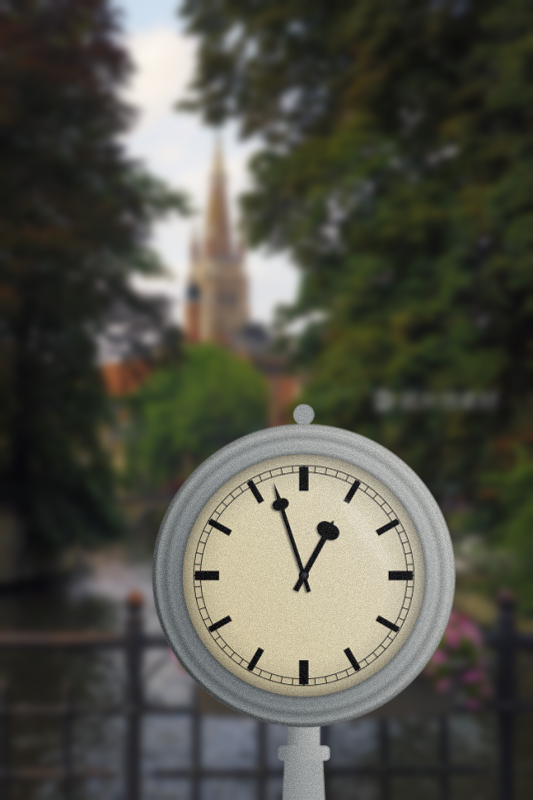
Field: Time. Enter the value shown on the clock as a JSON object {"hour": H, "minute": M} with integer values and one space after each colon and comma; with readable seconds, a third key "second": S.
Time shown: {"hour": 12, "minute": 57}
